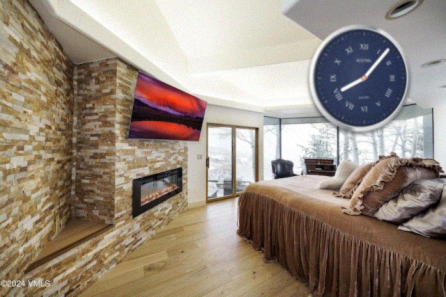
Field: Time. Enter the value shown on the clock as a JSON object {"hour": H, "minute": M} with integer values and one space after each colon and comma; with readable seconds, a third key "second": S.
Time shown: {"hour": 8, "minute": 7}
